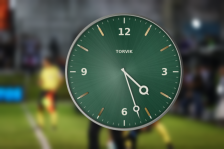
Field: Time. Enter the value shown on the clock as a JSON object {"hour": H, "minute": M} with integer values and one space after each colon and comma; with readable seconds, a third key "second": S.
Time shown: {"hour": 4, "minute": 27}
